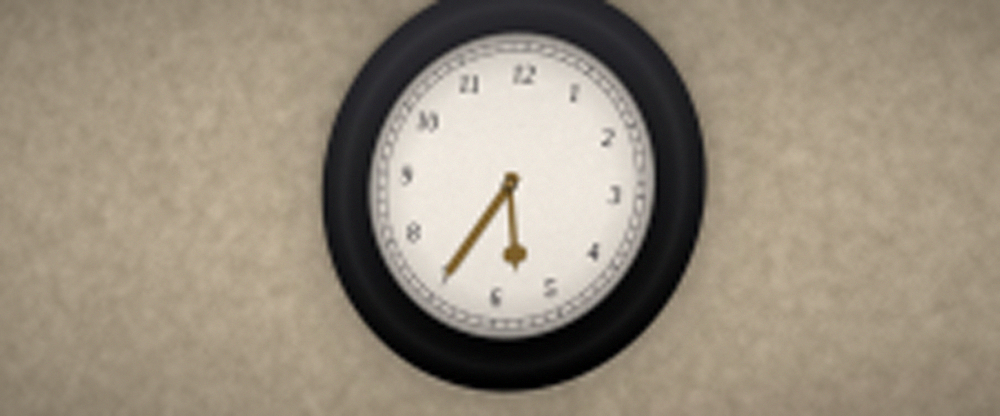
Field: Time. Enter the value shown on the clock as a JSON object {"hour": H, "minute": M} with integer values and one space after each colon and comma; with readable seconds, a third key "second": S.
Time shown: {"hour": 5, "minute": 35}
